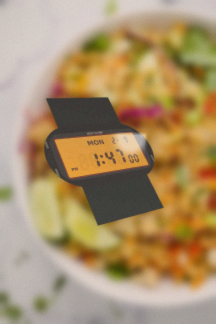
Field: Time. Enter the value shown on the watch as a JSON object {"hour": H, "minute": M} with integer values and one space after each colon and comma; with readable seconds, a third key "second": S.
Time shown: {"hour": 1, "minute": 47, "second": 0}
